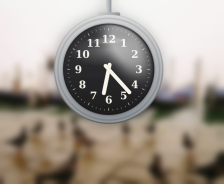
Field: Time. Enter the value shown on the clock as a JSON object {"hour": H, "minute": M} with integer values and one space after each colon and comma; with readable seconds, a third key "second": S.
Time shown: {"hour": 6, "minute": 23}
